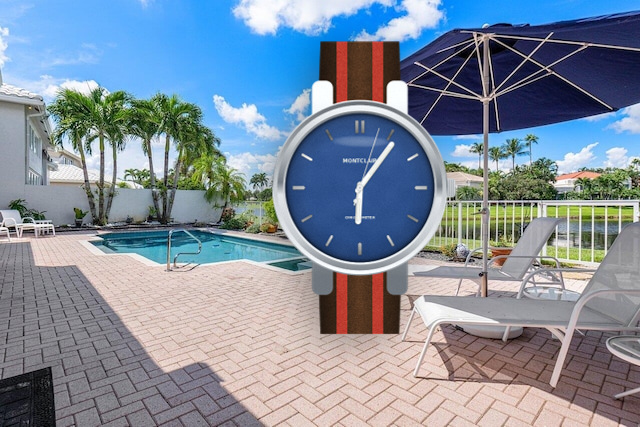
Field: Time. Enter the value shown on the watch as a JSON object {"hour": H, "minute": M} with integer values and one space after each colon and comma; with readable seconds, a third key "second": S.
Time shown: {"hour": 6, "minute": 6, "second": 3}
